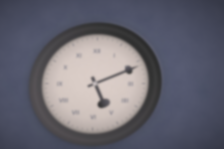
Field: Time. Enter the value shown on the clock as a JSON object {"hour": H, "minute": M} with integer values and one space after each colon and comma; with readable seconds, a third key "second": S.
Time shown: {"hour": 5, "minute": 11}
